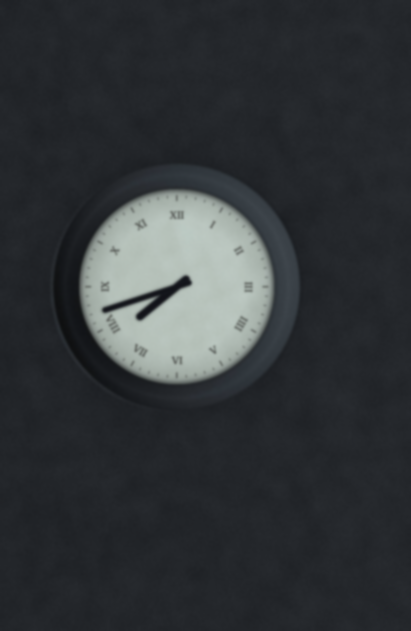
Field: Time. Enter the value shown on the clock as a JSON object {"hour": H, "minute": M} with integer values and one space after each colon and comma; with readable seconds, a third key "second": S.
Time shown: {"hour": 7, "minute": 42}
